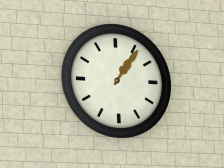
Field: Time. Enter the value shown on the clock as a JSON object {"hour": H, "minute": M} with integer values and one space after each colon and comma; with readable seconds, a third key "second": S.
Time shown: {"hour": 1, "minute": 6}
